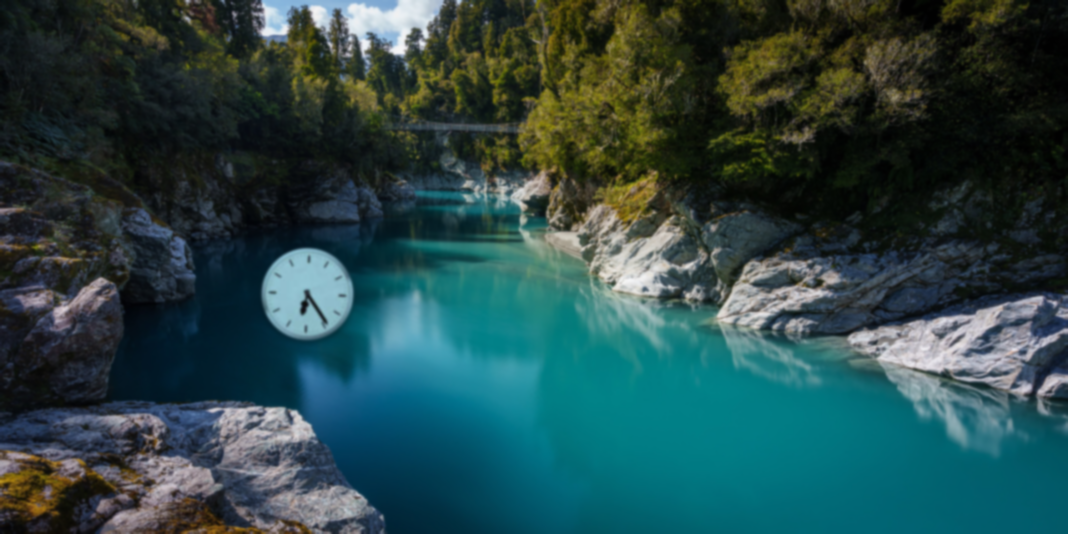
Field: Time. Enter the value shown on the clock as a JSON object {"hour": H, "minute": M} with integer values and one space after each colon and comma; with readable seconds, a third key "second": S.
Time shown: {"hour": 6, "minute": 24}
